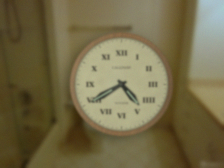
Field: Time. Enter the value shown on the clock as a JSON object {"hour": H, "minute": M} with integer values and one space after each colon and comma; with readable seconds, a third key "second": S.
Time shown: {"hour": 4, "minute": 40}
